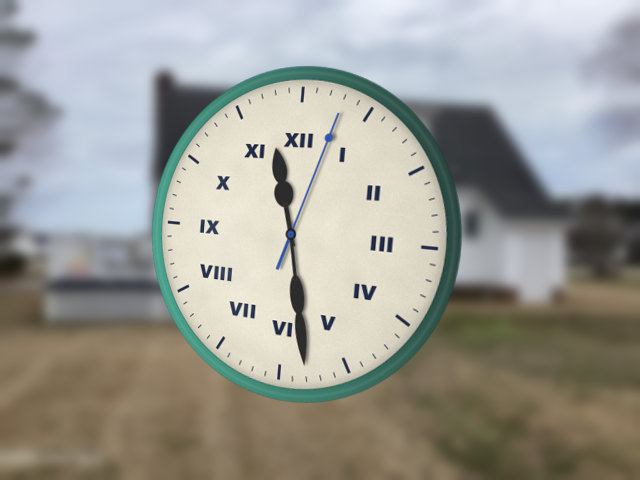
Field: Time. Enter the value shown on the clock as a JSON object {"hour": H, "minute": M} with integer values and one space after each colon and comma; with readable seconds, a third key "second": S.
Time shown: {"hour": 11, "minute": 28, "second": 3}
